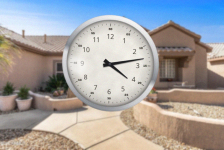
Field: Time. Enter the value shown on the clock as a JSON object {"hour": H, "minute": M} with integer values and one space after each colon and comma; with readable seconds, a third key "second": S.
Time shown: {"hour": 4, "minute": 13}
